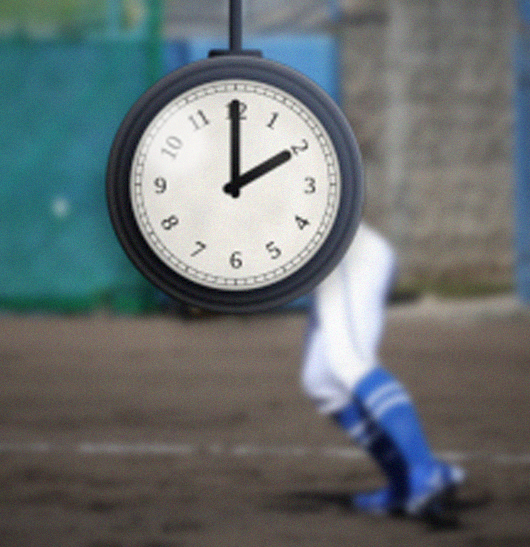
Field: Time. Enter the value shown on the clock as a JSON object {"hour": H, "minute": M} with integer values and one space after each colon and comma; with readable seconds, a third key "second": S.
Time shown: {"hour": 2, "minute": 0}
